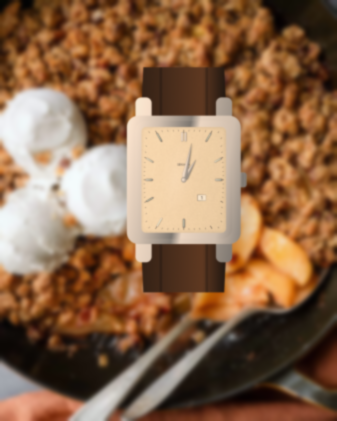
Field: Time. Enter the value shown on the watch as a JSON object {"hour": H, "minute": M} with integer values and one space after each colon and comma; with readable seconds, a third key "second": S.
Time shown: {"hour": 1, "minute": 2}
